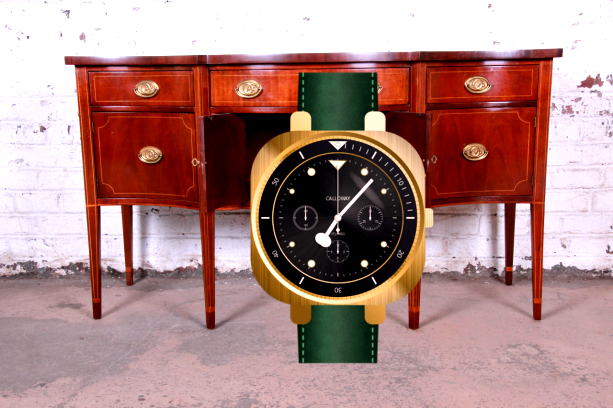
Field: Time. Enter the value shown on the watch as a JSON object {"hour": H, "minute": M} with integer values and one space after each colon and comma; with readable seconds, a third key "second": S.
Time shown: {"hour": 7, "minute": 7}
